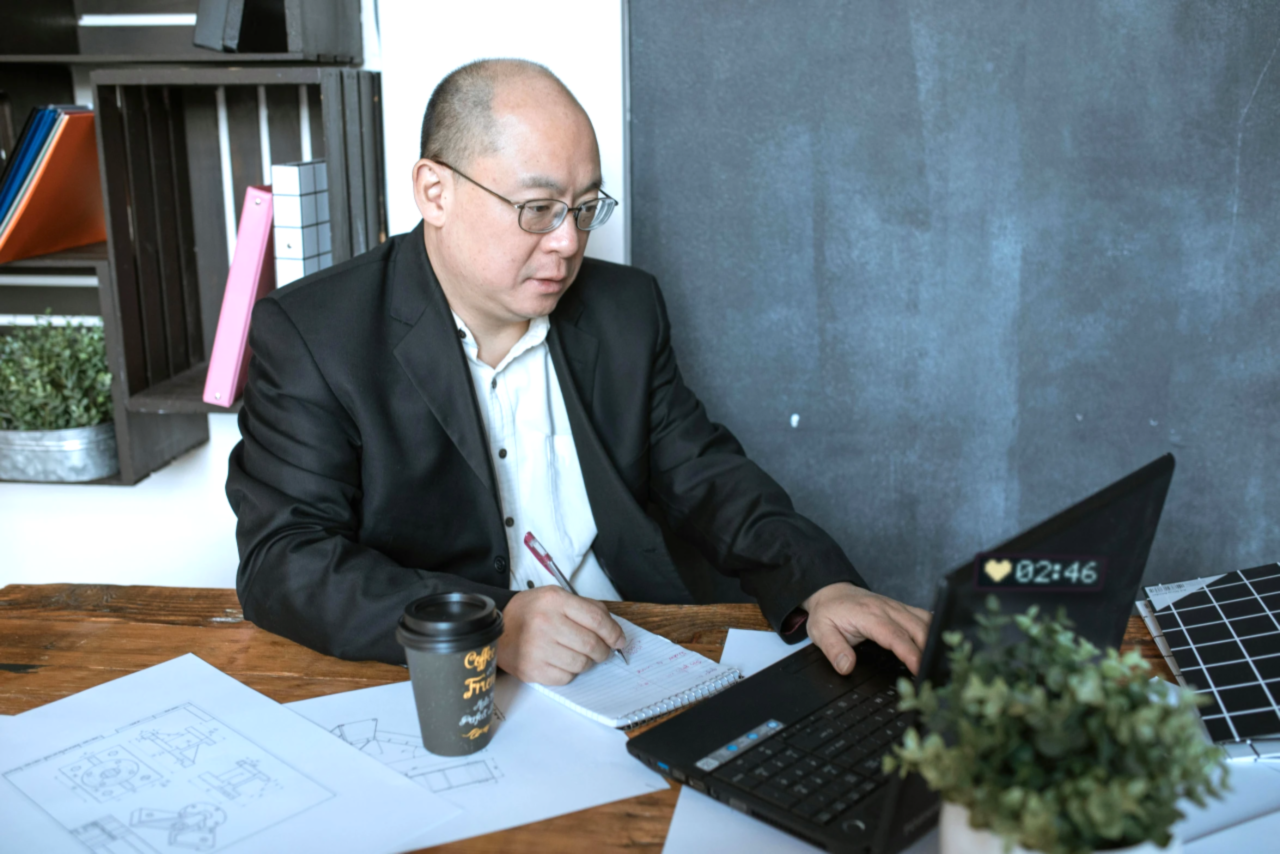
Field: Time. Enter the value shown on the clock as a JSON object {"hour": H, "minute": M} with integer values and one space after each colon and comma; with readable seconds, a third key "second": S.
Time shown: {"hour": 2, "minute": 46}
